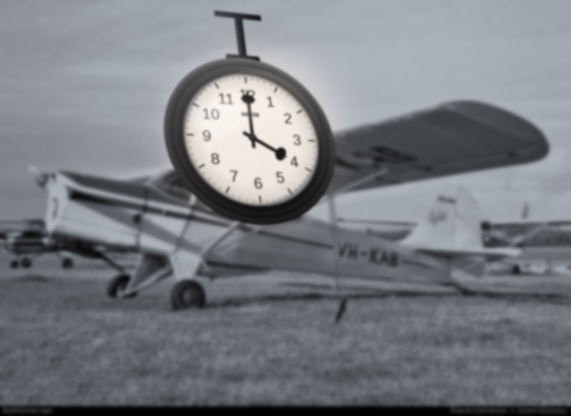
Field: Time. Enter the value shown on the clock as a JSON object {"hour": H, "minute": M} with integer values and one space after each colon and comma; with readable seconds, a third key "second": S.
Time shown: {"hour": 4, "minute": 0}
